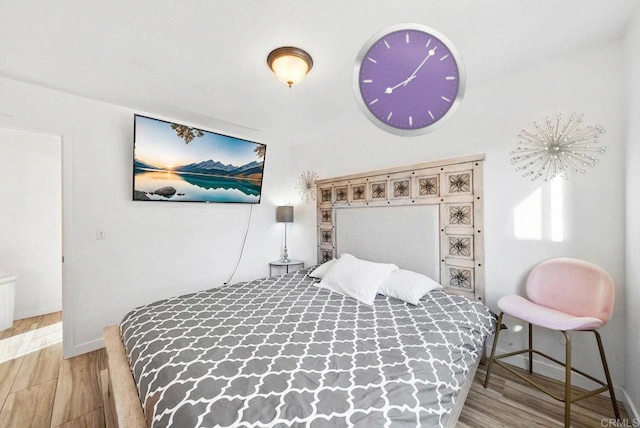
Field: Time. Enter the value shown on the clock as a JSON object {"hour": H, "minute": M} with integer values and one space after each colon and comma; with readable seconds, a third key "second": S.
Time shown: {"hour": 8, "minute": 7}
